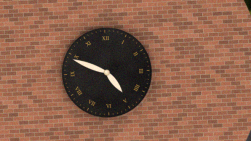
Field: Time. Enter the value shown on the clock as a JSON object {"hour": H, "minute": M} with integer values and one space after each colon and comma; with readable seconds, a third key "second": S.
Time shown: {"hour": 4, "minute": 49}
